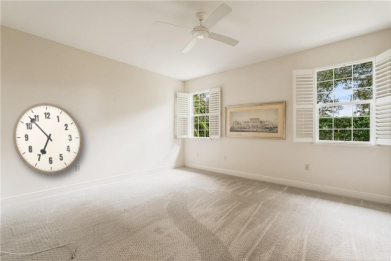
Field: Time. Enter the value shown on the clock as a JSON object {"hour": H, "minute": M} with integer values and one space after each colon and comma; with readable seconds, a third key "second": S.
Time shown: {"hour": 6, "minute": 53}
